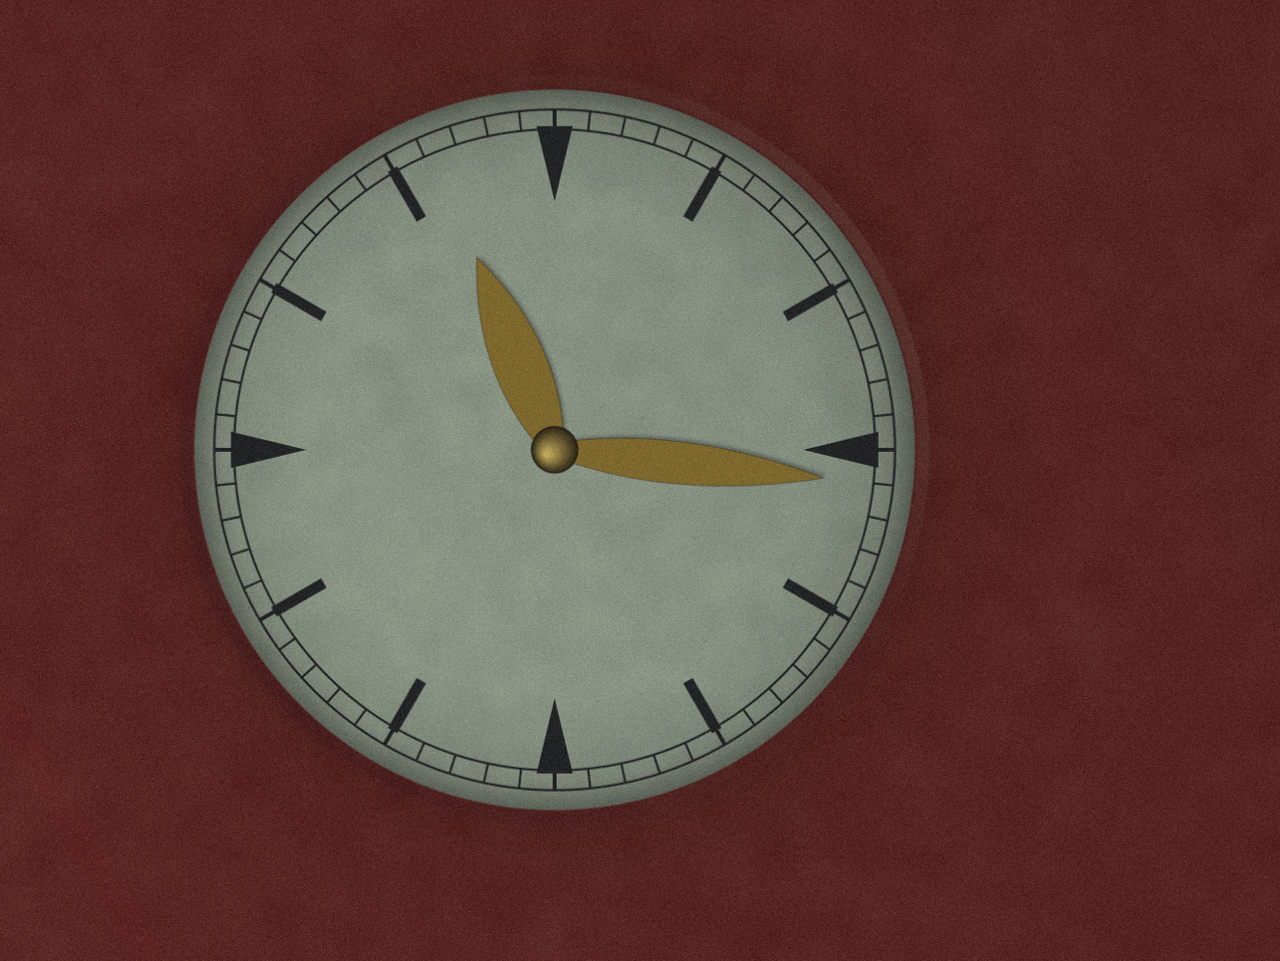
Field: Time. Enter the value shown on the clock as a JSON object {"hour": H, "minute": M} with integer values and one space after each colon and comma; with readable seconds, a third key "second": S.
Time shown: {"hour": 11, "minute": 16}
